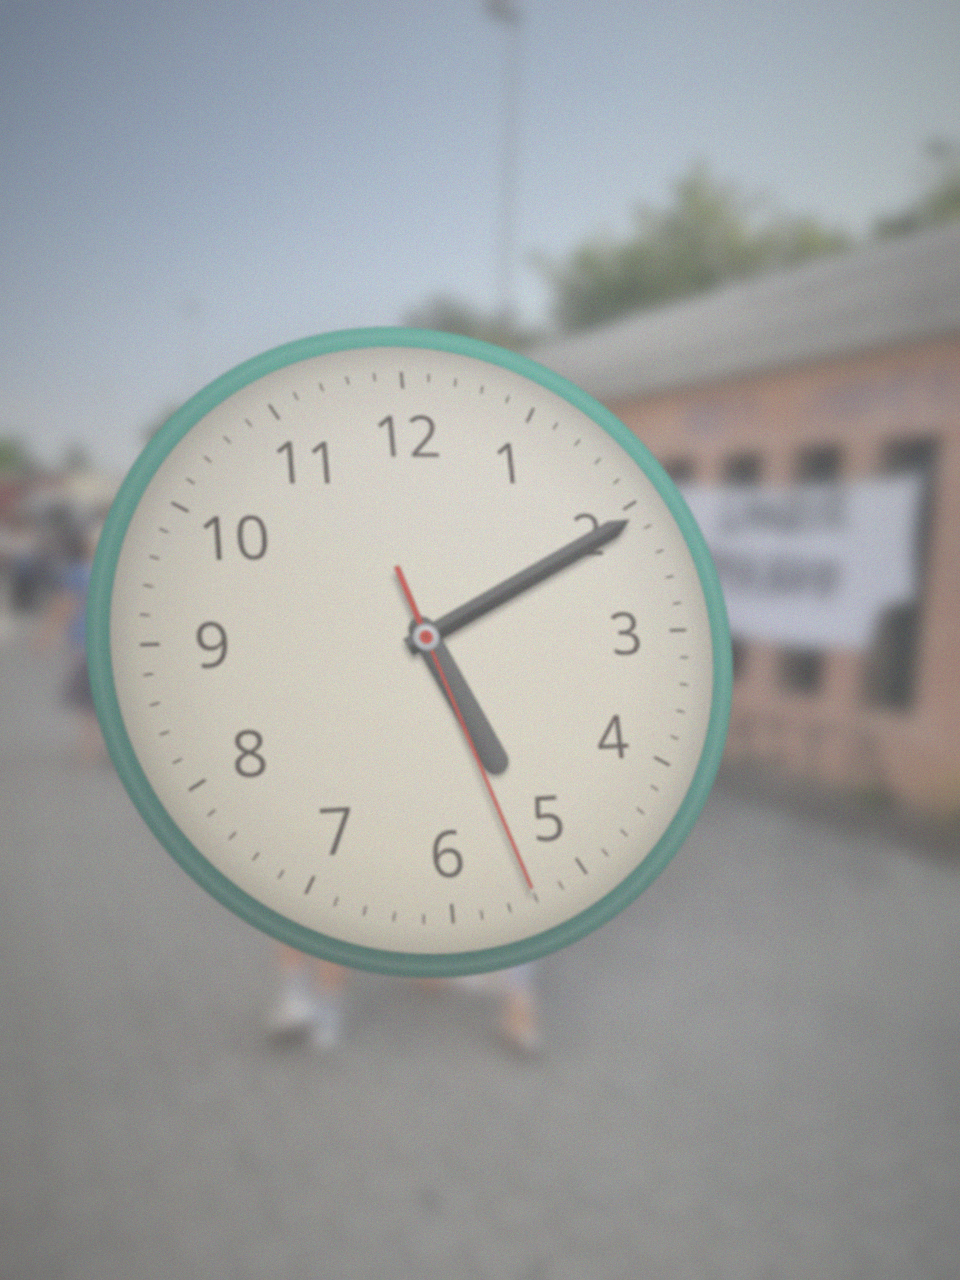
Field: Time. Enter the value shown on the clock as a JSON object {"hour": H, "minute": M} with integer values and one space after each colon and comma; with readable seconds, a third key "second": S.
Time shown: {"hour": 5, "minute": 10, "second": 27}
